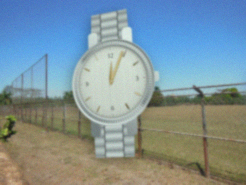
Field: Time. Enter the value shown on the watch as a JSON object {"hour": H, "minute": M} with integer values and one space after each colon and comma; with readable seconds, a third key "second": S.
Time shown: {"hour": 12, "minute": 4}
